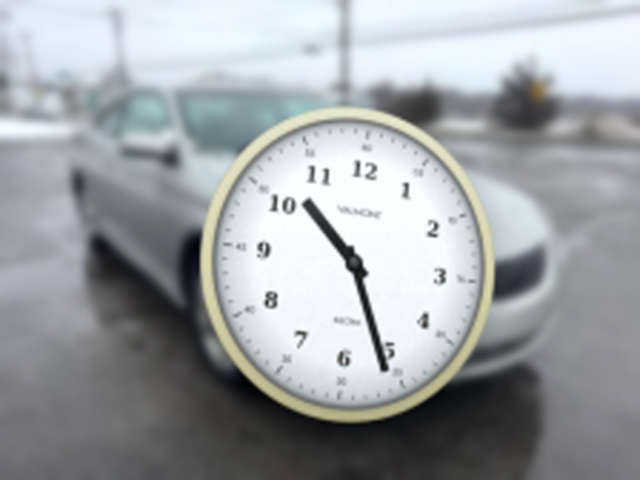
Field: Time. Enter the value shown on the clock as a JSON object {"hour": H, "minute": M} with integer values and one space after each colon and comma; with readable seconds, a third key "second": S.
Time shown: {"hour": 10, "minute": 26}
